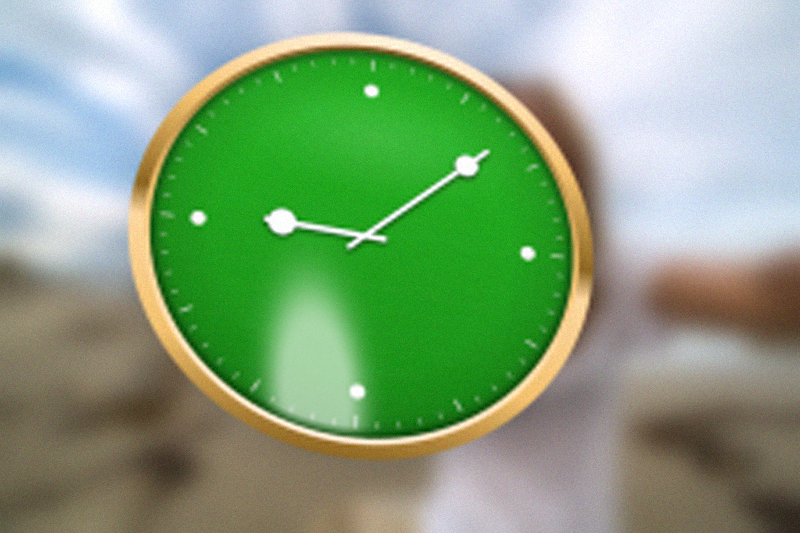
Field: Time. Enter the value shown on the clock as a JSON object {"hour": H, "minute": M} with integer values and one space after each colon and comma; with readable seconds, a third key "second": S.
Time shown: {"hour": 9, "minute": 8}
